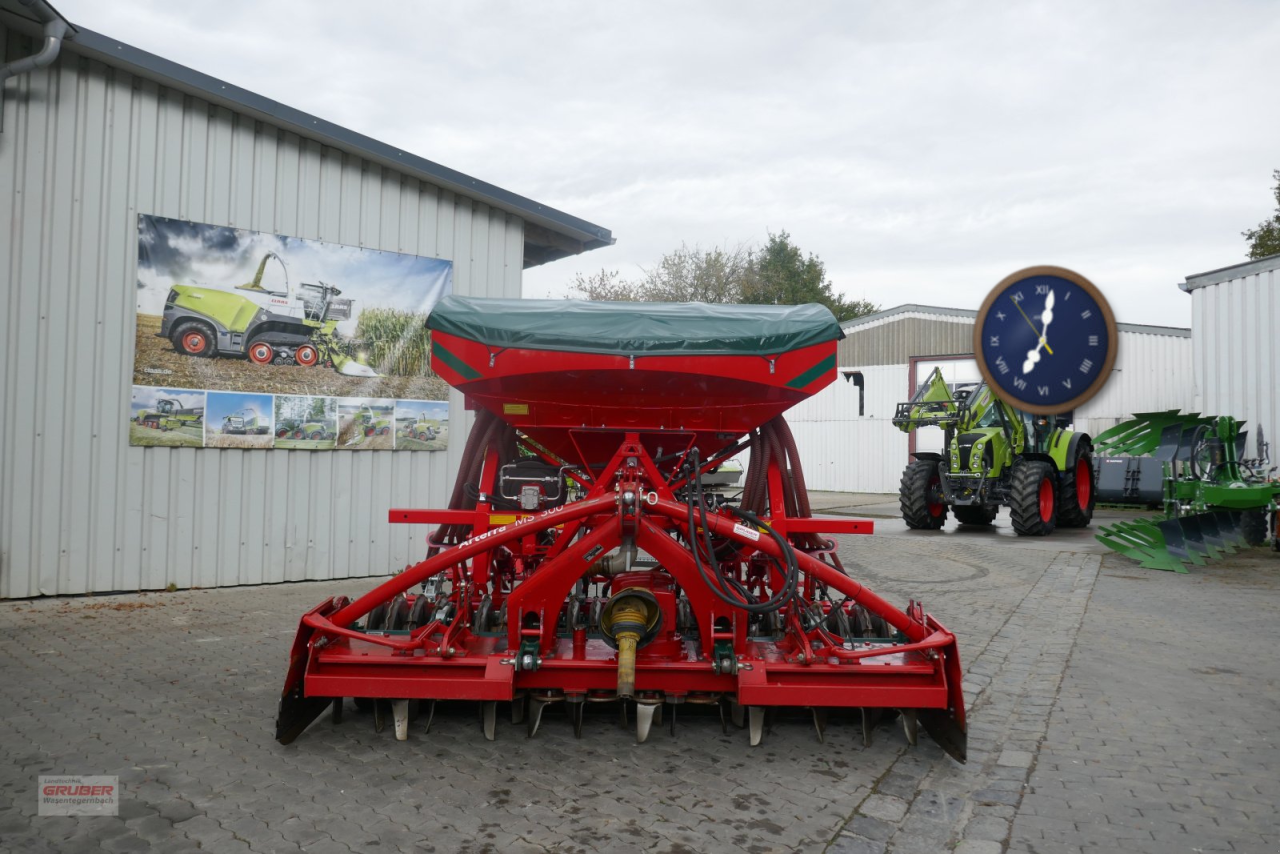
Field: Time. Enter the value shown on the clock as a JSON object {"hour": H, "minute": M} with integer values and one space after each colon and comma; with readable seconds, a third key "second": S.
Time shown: {"hour": 7, "minute": 1, "second": 54}
